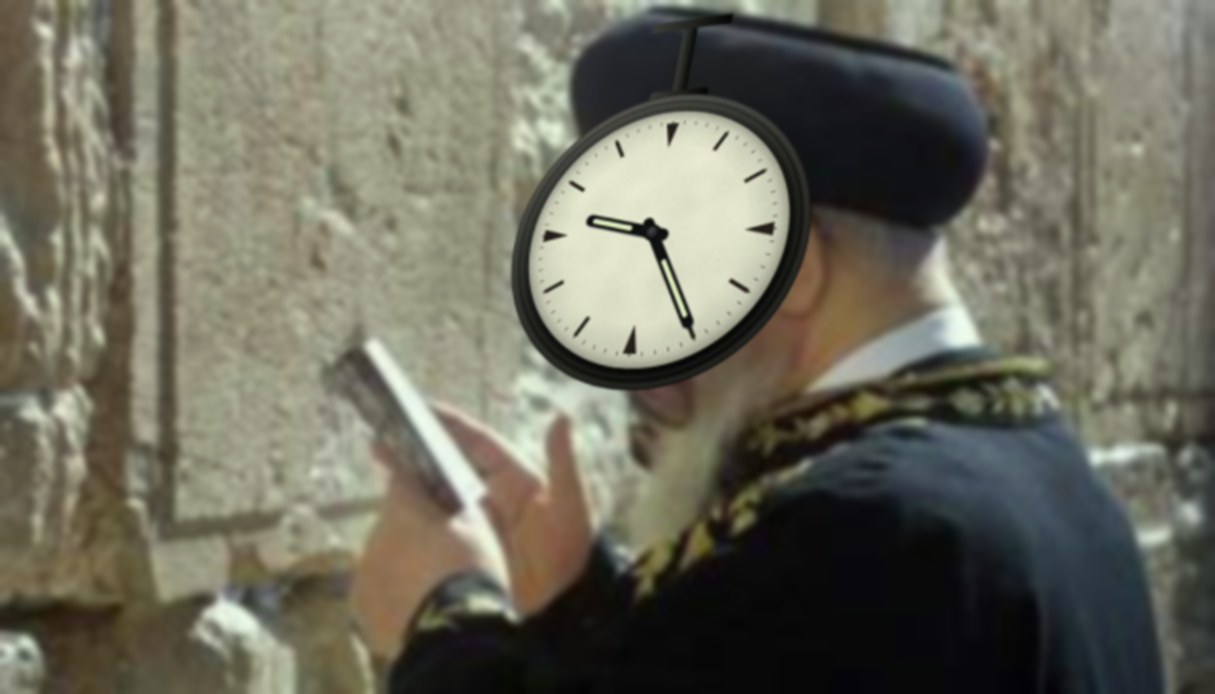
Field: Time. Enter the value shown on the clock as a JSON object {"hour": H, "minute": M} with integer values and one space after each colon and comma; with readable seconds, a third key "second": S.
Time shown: {"hour": 9, "minute": 25}
